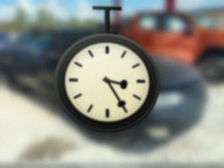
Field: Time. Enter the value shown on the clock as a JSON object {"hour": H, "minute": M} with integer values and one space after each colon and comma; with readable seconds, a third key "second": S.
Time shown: {"hour": 3, "minute": 25}
